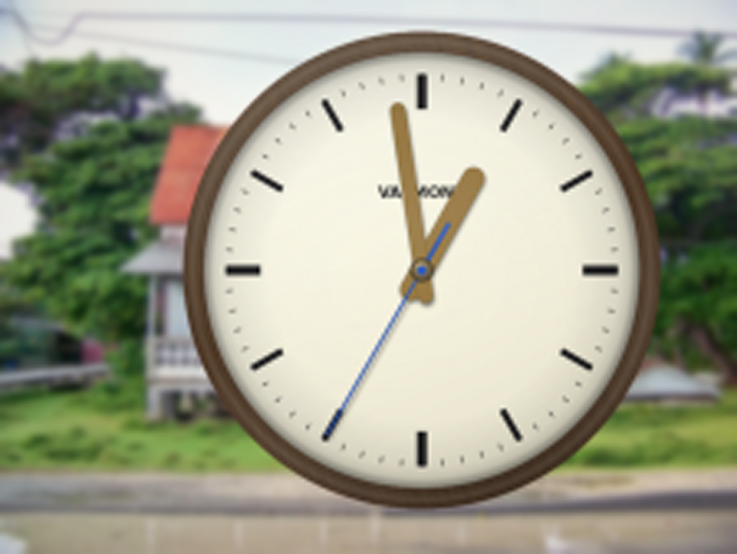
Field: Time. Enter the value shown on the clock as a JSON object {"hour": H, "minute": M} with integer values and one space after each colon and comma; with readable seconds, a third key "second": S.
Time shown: {"hour": 12, "minute": 58, "second": 35}
